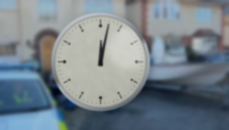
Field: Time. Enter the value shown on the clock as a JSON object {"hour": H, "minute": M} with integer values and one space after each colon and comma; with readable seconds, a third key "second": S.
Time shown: {"hour": 12, "minute": 2}
